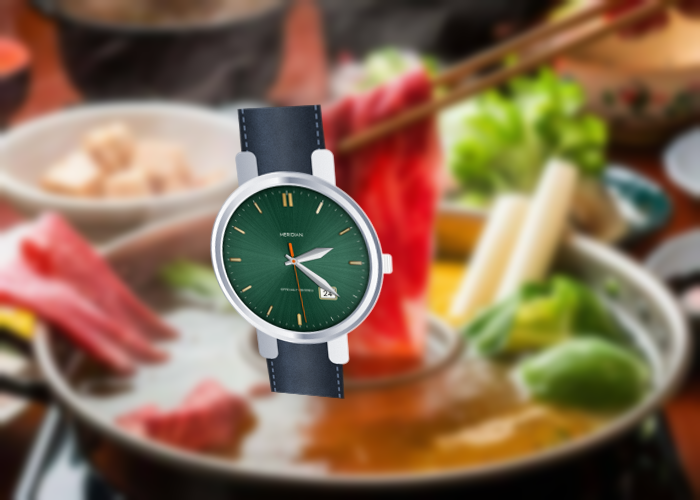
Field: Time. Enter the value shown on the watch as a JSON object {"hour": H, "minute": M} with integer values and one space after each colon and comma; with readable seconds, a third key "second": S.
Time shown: {"hour": 2, "minute": 21, "second": 29}
